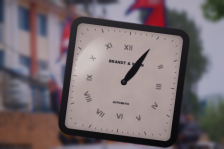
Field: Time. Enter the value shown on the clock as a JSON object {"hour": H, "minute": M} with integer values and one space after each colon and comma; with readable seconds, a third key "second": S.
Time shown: {"hour": 1, "minute": 5}
